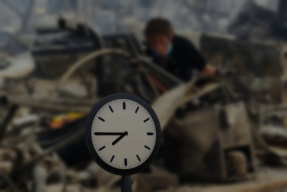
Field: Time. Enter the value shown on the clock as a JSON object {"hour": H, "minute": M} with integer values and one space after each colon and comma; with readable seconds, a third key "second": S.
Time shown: {"hour": 7, "minute": 45}
